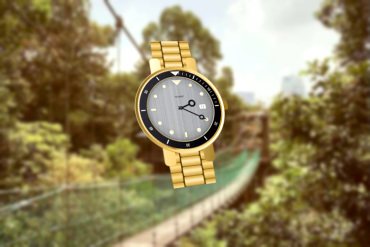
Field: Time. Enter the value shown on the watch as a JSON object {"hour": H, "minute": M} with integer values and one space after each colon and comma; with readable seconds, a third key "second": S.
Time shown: {"hour": 2, "minute": 20}
